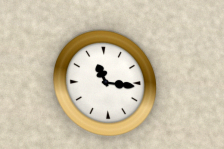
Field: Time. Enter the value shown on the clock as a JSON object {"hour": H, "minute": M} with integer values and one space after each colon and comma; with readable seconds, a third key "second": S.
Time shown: {"hour": 11, "minute": 16}
